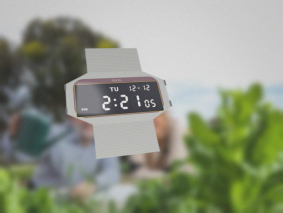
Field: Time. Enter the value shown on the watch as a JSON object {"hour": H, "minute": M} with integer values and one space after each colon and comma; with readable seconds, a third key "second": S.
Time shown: {"hour": 2, "minute": 21, "second": 5}
